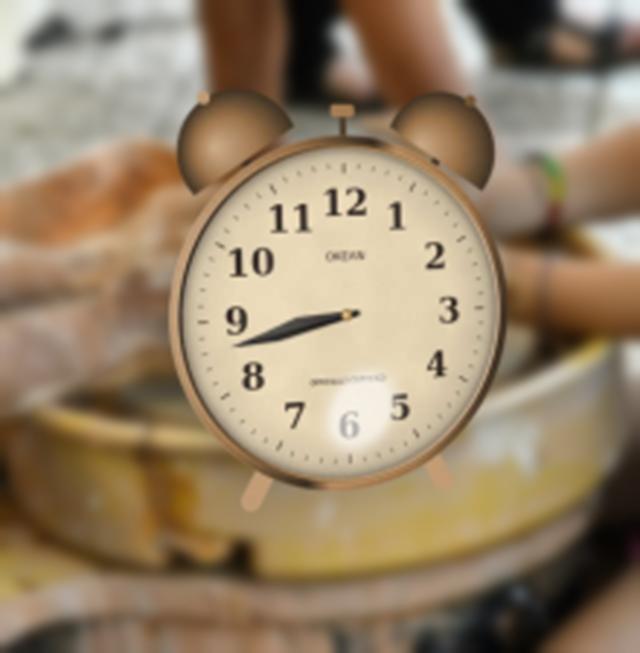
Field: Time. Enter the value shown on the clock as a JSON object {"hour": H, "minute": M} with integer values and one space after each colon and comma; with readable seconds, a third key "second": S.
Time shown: {"hour": 8, "minute": 43}
